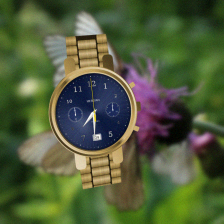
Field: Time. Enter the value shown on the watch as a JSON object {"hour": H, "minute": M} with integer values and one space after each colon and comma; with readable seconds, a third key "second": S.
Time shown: {"hour": 7, "minute": 31}
